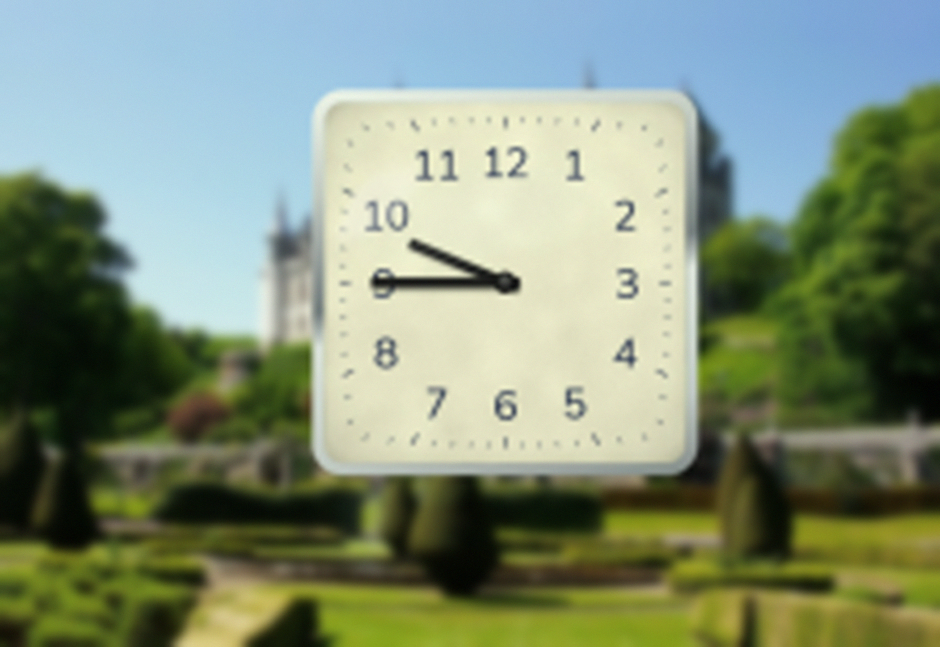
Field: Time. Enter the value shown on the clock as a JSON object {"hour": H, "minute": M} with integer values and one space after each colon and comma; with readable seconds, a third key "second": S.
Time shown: {"hour": 9, "minute": 45}
